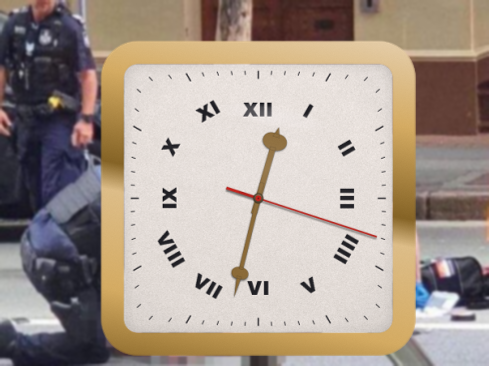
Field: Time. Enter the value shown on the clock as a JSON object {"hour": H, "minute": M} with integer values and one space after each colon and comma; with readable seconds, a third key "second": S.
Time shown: {"hour": 12, "minute": 32, "second": 18}
